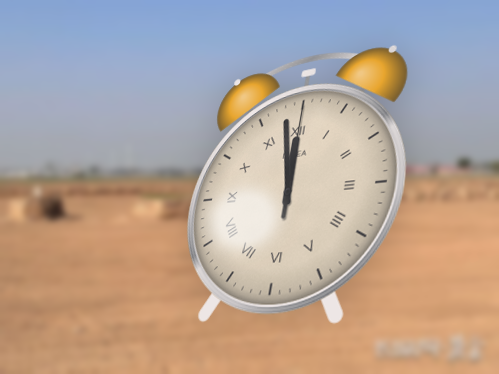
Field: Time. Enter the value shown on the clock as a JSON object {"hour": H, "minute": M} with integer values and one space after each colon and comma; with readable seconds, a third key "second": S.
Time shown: {"hour": 11, "minute": 58, "second": 0}
